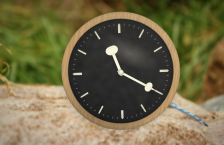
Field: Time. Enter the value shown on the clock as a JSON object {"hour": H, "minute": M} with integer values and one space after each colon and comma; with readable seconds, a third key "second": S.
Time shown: {"hour": 11, "minute": 20}
